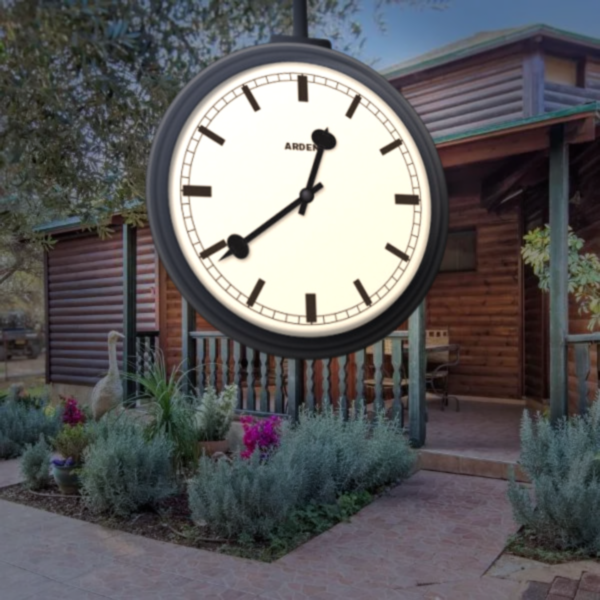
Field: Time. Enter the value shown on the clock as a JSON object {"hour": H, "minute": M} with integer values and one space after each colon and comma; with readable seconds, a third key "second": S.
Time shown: {"hour": 12, "minute": 39}
